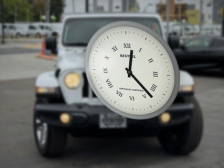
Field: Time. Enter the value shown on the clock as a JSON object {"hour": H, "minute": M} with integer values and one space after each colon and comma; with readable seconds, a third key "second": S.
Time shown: {"hour": 12, "minute": 23}
